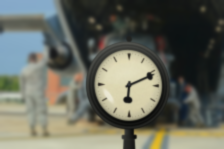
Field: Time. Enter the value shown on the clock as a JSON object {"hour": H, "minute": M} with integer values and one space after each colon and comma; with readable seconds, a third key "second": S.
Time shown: {"hour": 6, "minute": 11}
